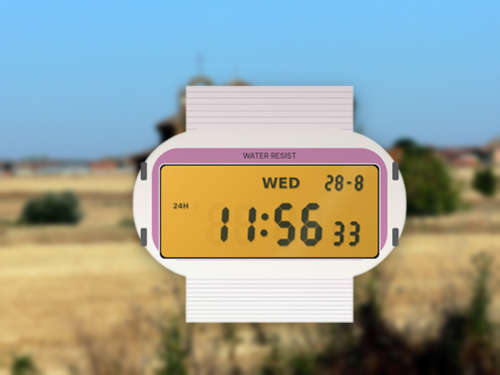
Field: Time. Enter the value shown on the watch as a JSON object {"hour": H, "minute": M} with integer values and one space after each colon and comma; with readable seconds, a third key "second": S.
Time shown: {"hour": 11, "minute": 56, "second": 33}
